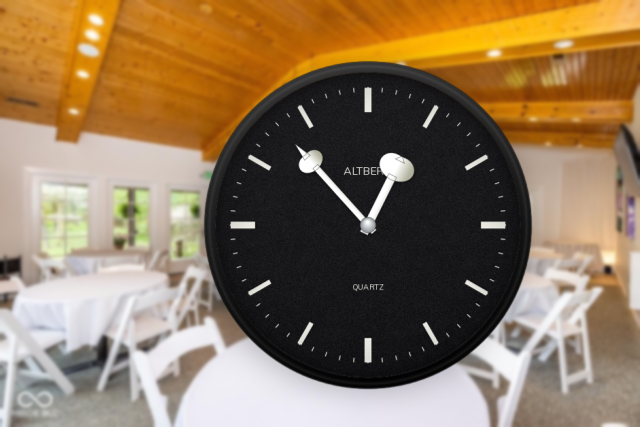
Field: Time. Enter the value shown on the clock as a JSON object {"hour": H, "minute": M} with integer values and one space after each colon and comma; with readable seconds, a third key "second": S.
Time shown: {"hour": 12, "minute": 53}
